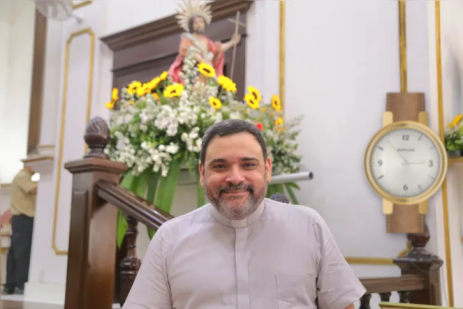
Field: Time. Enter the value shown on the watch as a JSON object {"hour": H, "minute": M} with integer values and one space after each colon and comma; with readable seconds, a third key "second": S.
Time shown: {"hour": 2, "minute": 53}
